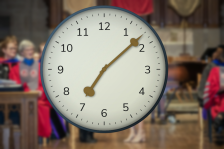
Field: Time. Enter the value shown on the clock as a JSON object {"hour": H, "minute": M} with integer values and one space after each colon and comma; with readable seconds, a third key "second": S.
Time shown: {"hour": 7, "minute": 8}
